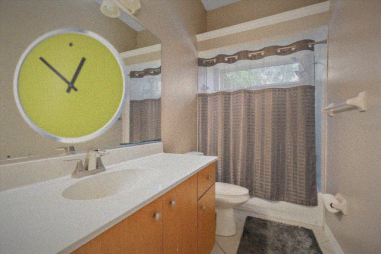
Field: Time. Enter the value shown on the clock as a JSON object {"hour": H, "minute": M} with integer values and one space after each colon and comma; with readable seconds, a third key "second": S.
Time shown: {"hour": 12, "minute": 52}
